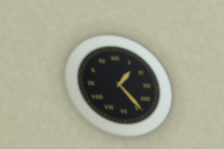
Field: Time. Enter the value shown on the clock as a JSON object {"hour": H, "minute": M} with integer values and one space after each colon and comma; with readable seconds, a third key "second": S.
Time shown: {"hour": 1, "minute": 24}
